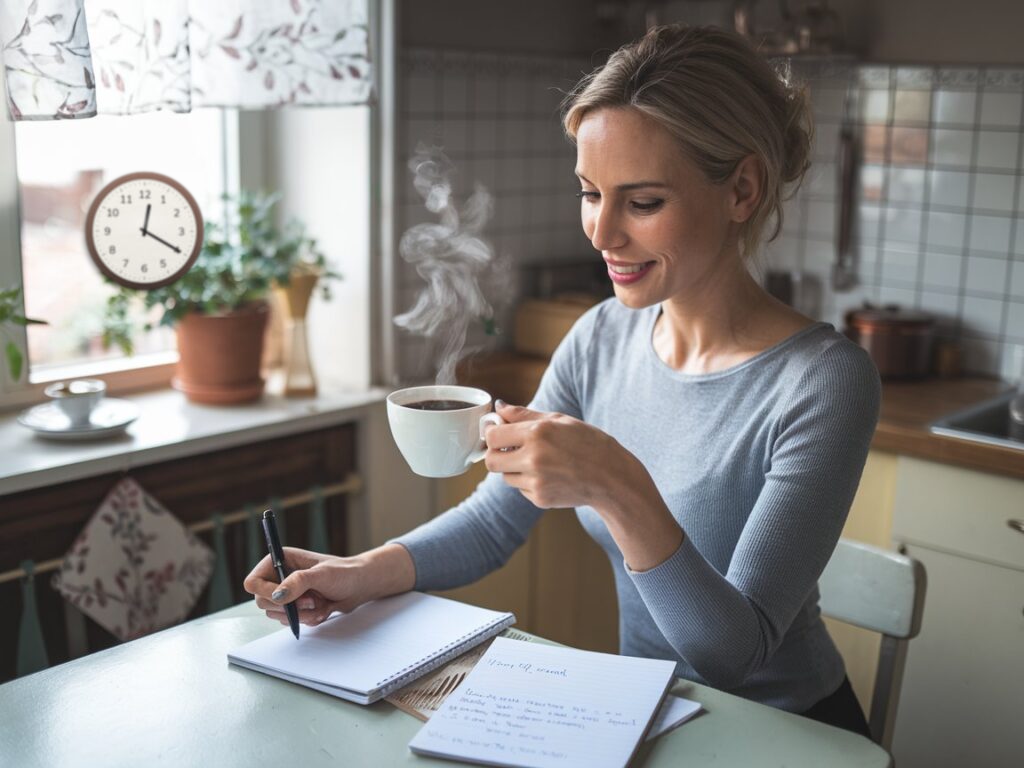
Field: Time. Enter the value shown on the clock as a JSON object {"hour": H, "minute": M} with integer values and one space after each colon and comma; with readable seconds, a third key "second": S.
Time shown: {"hour": 12, "minute": 20}
